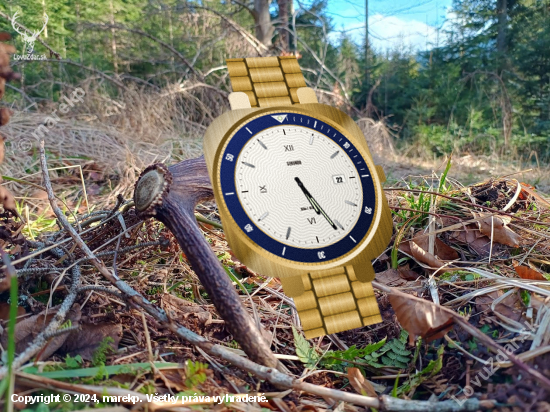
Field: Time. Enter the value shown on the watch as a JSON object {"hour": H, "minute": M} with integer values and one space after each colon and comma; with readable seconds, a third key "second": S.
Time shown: {"hour": 5, "minute": 26}
